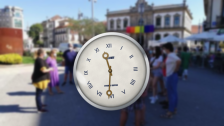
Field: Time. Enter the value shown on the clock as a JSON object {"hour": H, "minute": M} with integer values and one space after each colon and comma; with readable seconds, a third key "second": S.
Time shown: {"hour": 11, "minute": 31}
